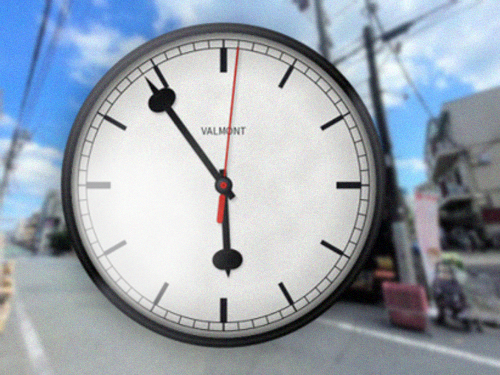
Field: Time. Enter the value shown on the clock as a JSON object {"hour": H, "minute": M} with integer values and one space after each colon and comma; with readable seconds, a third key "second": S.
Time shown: {"hour": 5, "minute": 54, "second": 1}
